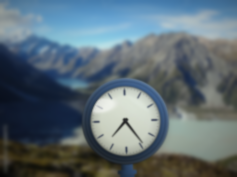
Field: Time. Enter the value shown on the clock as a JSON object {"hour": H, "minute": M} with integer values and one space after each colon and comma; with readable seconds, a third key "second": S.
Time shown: {"hour": 7, "minute": 24}
